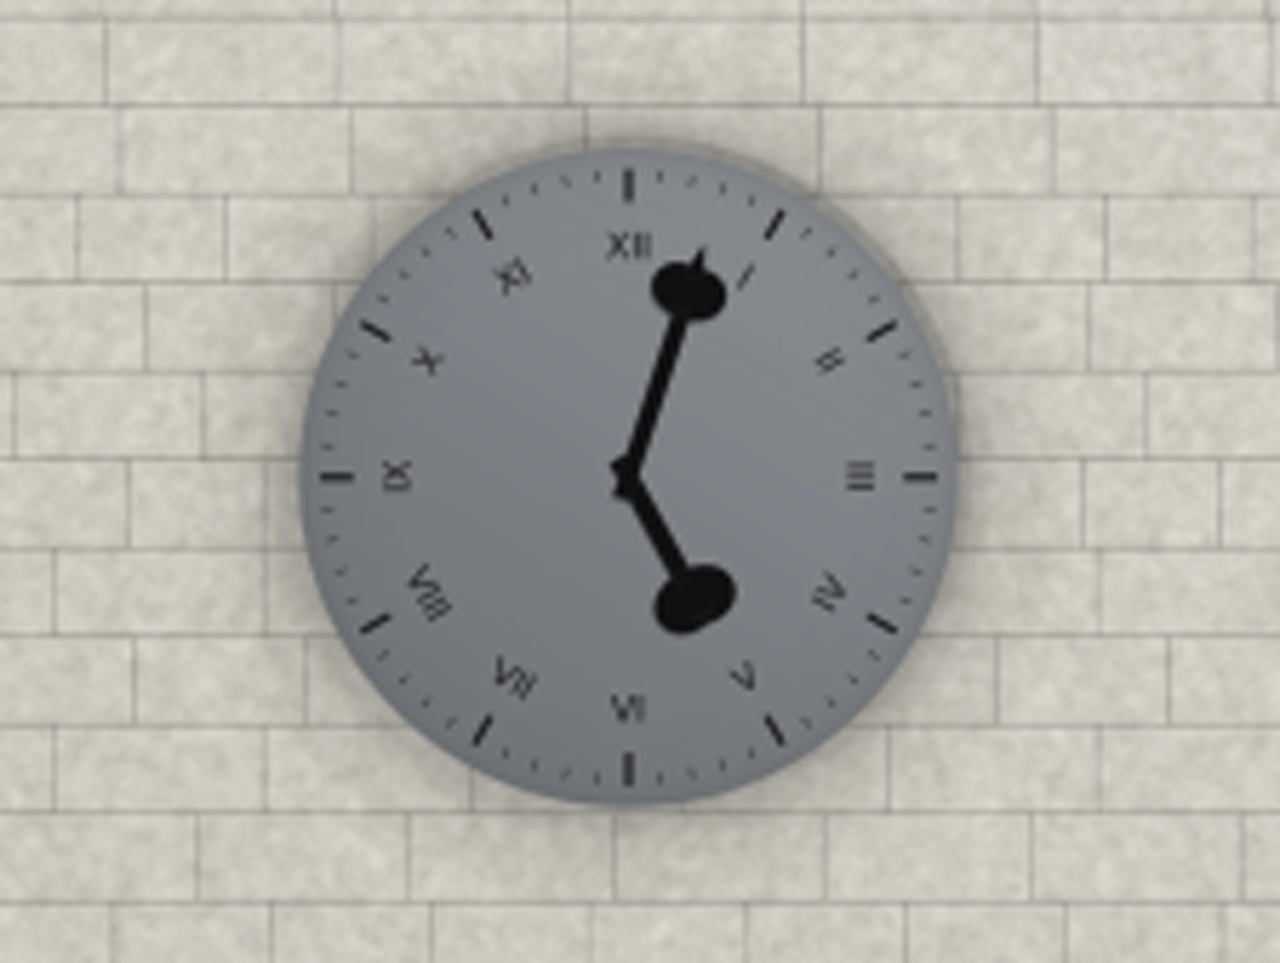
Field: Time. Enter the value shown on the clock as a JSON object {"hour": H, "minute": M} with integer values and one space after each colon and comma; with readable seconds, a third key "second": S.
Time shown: {"hour": 5, "minute": 3}
